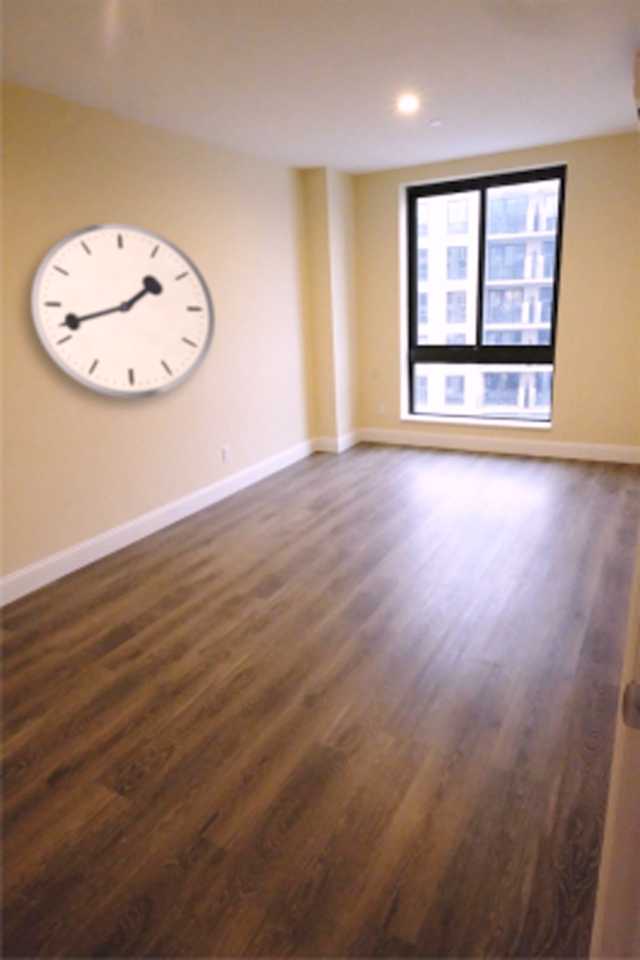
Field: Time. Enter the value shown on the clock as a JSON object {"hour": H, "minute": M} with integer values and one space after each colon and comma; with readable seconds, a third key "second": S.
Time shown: {"hour": 1, "minute": 42}
